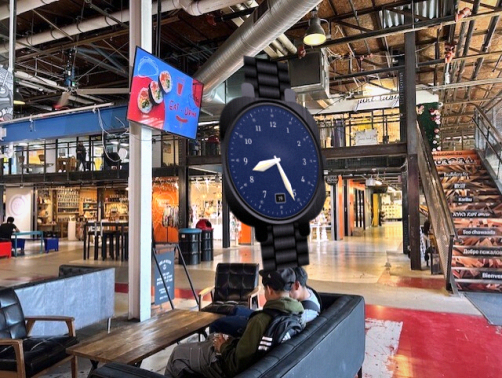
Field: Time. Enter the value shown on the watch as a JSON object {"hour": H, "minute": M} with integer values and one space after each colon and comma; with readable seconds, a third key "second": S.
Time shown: {"hour": 8, "minute": 26}
